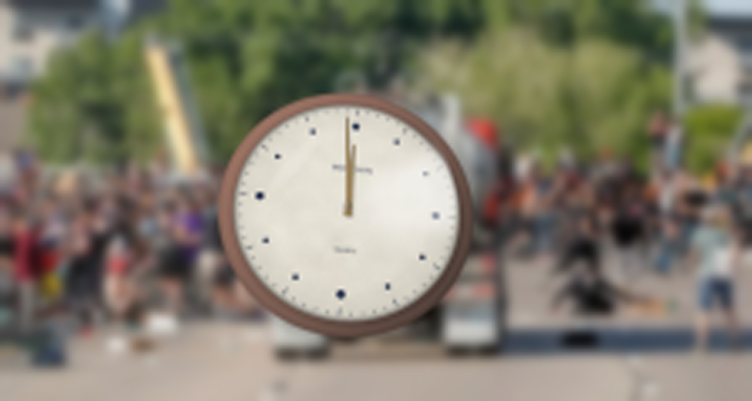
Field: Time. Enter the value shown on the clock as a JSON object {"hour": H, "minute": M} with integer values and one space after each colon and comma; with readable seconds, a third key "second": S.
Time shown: {"hour": 11, "minute": 59}
